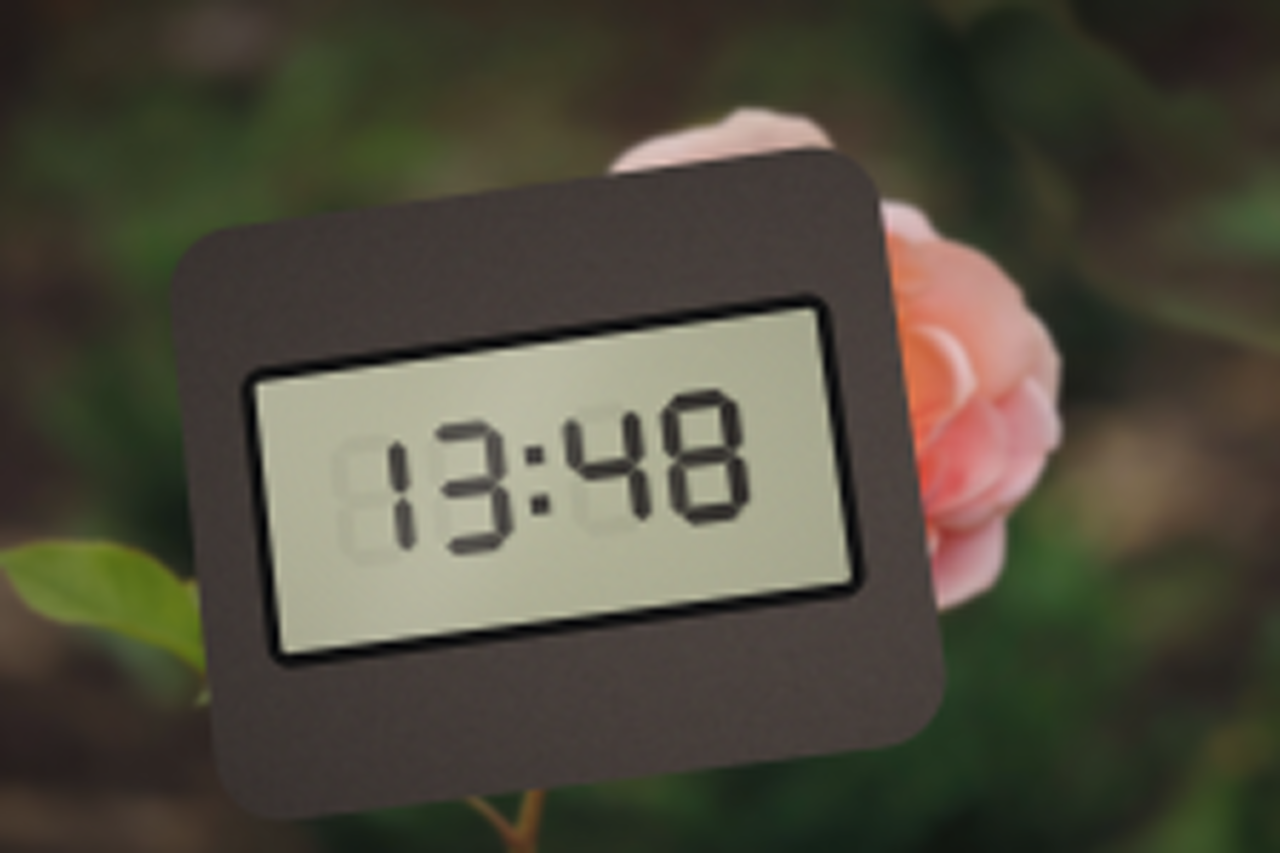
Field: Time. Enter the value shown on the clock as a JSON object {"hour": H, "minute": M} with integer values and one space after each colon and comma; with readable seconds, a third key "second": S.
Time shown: {"hour": 13, "minute": 48}
